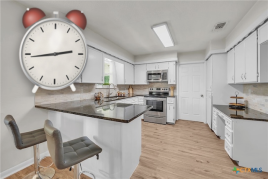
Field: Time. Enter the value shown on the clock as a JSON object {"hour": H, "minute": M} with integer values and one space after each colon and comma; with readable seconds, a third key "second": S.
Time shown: {"hour": 2, "minute": 44}
